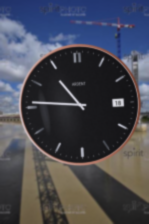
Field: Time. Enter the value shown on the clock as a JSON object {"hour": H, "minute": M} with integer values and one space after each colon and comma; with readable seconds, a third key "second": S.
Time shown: {"hour": 10, "minute": 46}
